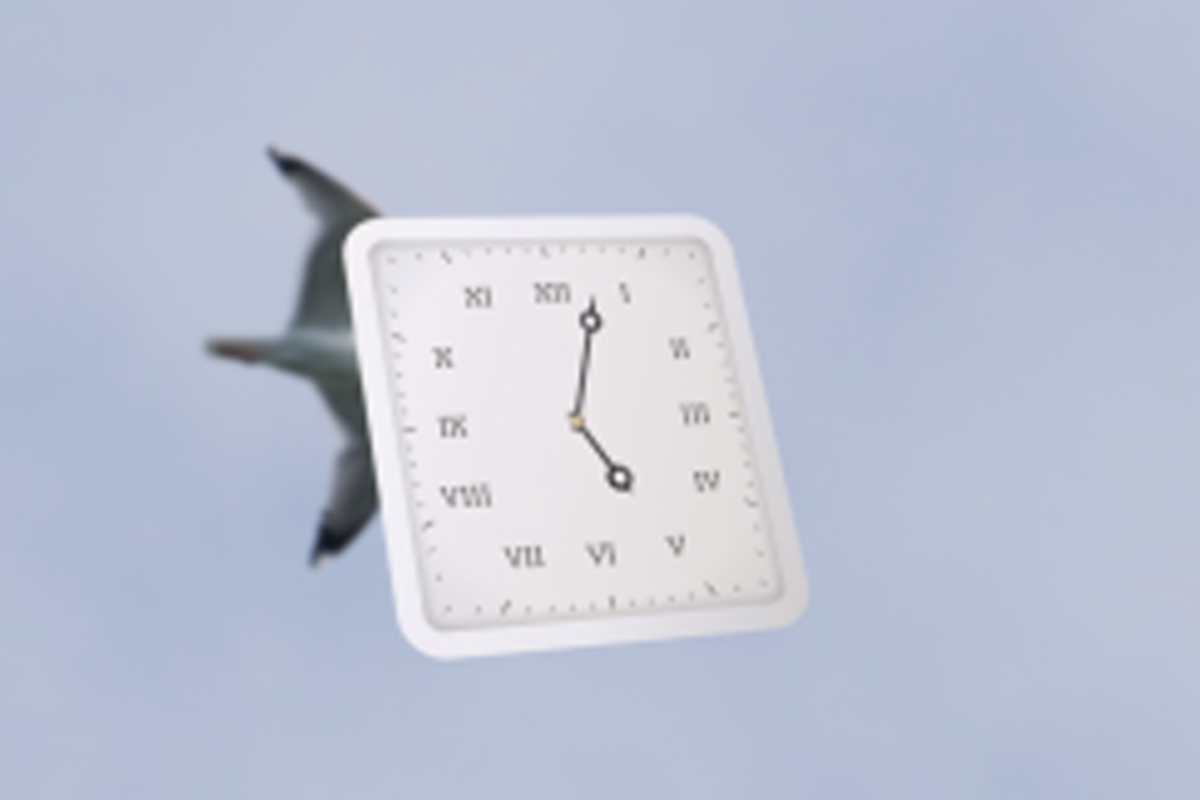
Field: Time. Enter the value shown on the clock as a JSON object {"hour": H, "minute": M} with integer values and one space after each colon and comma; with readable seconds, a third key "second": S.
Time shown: {"hour": 5, "minute": 3}
